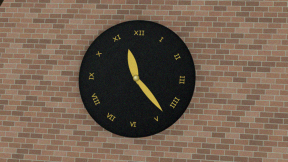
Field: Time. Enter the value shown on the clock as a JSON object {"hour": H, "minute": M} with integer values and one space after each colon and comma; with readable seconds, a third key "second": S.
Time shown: {"hour": 11, "minute": 23}
